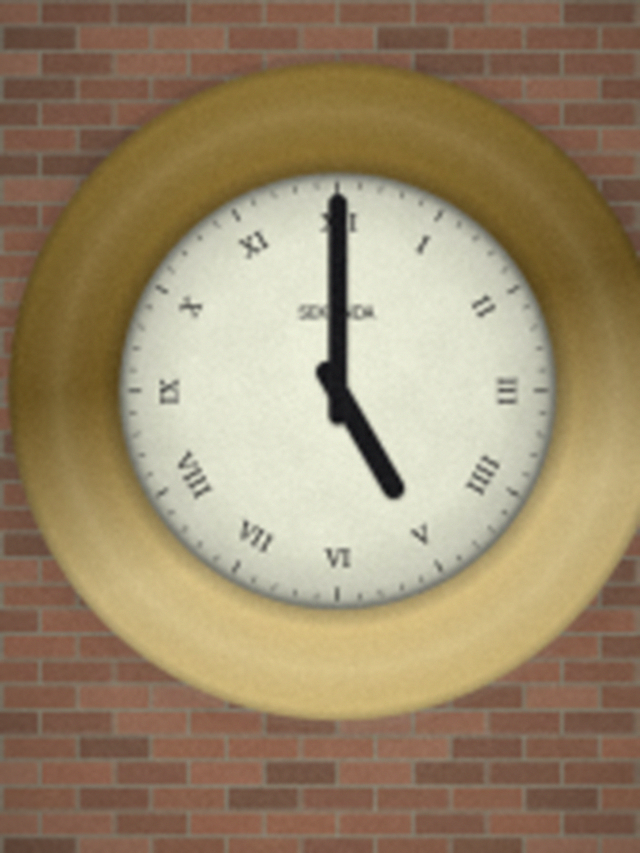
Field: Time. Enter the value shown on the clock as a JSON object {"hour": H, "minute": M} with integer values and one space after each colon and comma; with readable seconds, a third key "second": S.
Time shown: {"hour": 5, "minute": 0}
